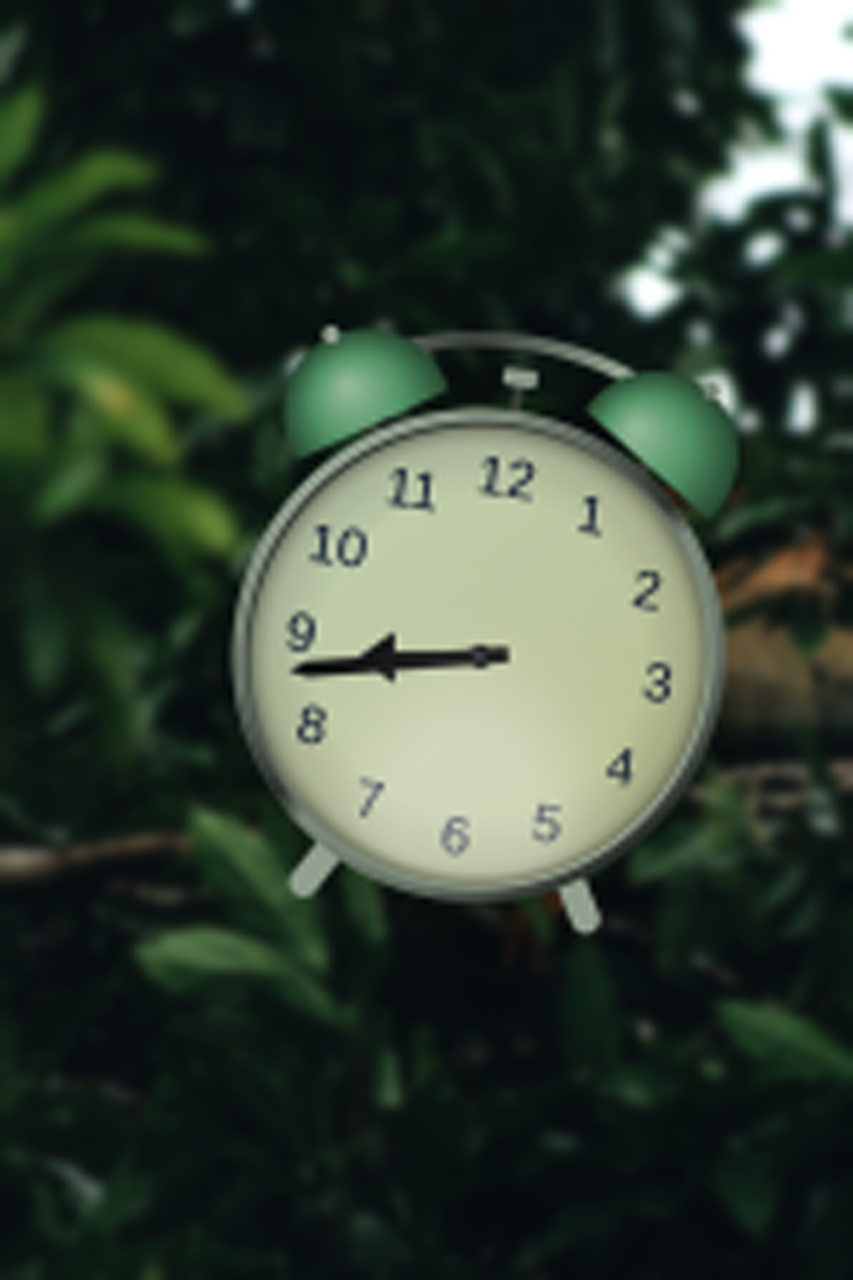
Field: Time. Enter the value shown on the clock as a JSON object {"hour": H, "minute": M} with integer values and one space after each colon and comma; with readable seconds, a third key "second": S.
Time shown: {"hour": 8, "minute": 43}
